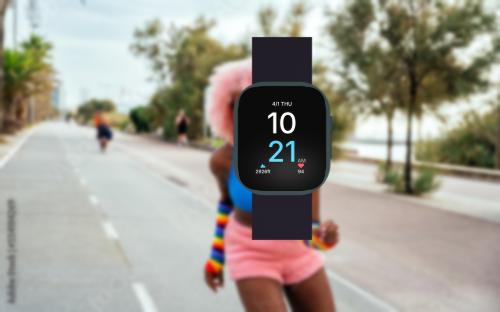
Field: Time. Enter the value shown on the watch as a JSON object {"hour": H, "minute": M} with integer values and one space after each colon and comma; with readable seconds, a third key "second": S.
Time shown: {"hour": 10, "minute": 21}
